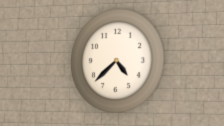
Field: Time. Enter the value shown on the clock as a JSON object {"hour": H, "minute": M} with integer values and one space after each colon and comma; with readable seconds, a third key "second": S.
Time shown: {"hour": 4, "minute": 38}
